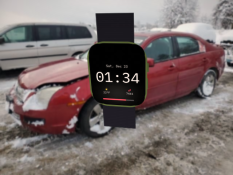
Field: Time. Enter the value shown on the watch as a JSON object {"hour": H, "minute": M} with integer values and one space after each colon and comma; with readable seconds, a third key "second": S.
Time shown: {"hour": 1, "minute": 34}
